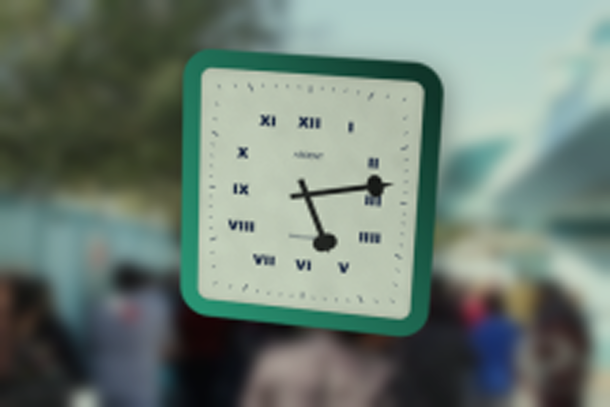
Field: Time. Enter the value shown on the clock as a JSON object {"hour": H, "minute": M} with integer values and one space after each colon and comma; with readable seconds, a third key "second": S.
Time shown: {"hour": 5, "minute": 13}
